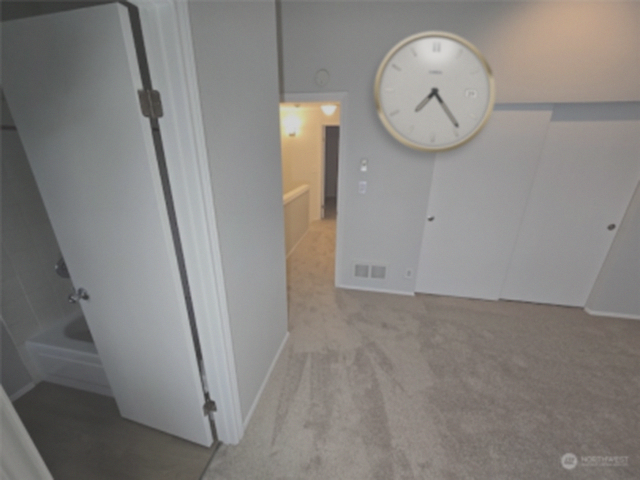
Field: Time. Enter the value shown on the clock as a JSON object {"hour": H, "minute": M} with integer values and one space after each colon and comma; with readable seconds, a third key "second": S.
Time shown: {"hour": 7, "minute": 24}
